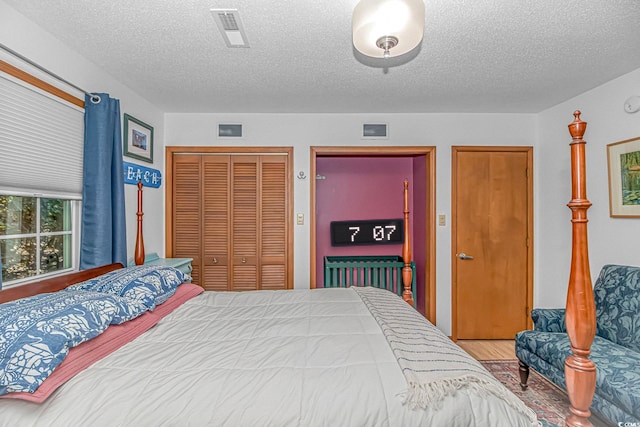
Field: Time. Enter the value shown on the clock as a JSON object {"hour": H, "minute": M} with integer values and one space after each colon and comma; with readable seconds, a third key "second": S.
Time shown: {"hour": 7, "minute": 7}
